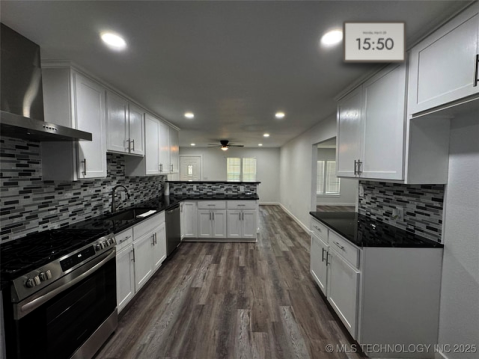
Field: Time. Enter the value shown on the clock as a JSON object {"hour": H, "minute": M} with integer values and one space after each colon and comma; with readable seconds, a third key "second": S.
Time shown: {"hour": 15, "minute": 50}
